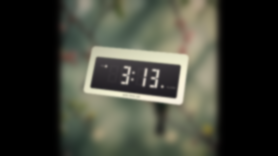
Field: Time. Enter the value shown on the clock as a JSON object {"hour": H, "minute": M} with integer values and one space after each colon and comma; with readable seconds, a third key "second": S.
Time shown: {"hour": 3, "minute": 13}
